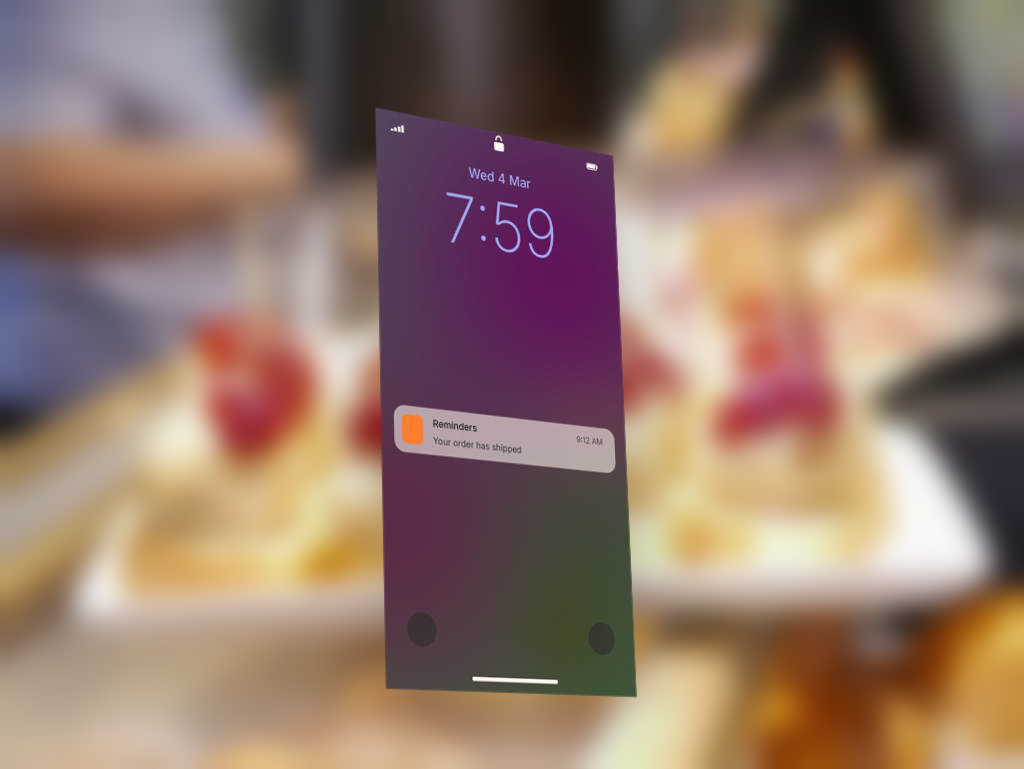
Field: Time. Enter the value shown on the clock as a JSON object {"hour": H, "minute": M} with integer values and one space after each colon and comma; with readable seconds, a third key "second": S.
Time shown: {"hour": 7, "minute": 59}
